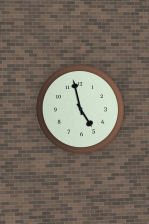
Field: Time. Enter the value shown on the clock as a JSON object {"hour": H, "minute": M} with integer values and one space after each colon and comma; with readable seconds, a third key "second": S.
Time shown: {"hour": 4, "minute": 58}
